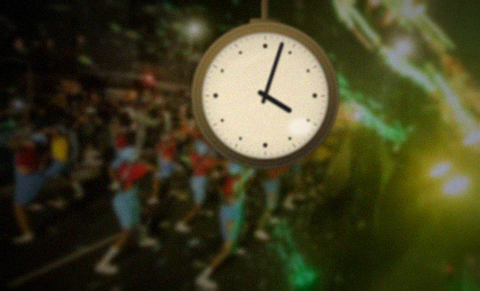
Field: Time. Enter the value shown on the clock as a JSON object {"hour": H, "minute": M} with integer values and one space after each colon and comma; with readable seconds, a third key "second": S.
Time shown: {"hour": 4, "minute": 3}
